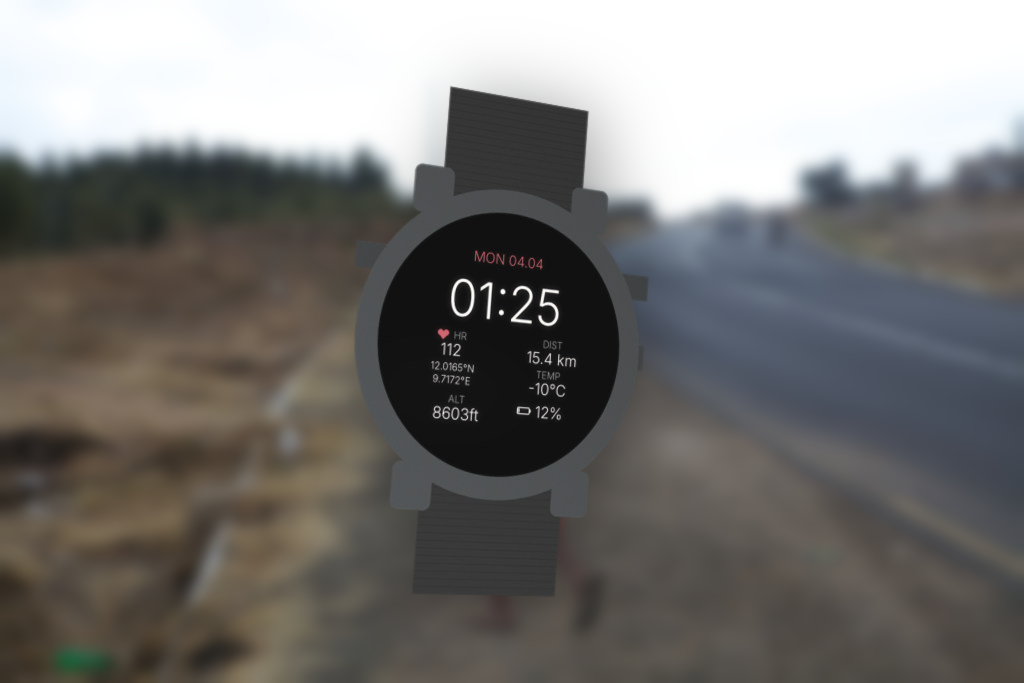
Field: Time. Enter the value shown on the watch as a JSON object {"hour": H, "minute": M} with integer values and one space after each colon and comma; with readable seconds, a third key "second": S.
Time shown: {"hour": 1, "minute": 25}
